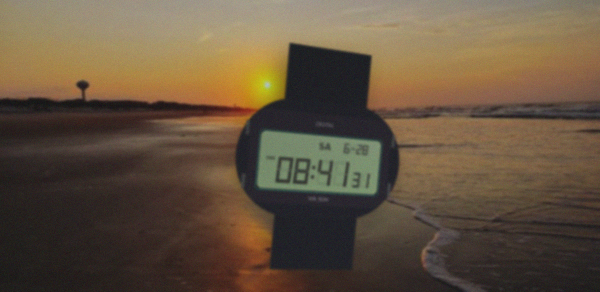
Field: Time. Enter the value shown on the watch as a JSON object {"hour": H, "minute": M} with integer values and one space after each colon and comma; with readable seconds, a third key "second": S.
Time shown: {"hour": 8, "minute": 41, "second": 31}
